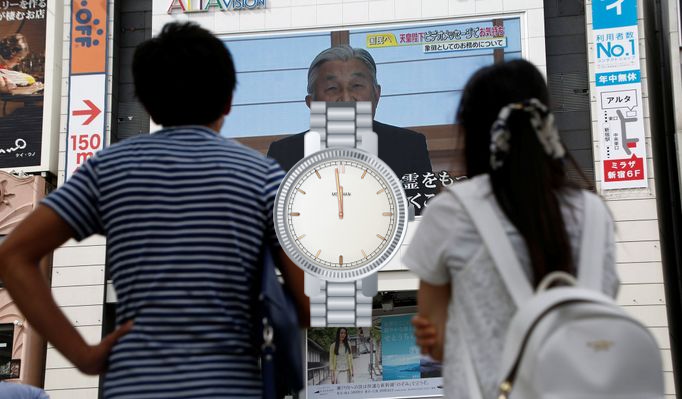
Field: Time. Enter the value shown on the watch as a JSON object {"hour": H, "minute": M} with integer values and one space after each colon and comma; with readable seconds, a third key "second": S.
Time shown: {"hour": 11, "minute": 59}
